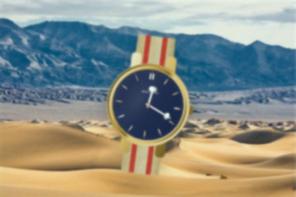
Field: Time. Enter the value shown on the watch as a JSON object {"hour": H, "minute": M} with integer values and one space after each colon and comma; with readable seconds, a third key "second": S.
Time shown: {"hour": 12, "minute": 19}
